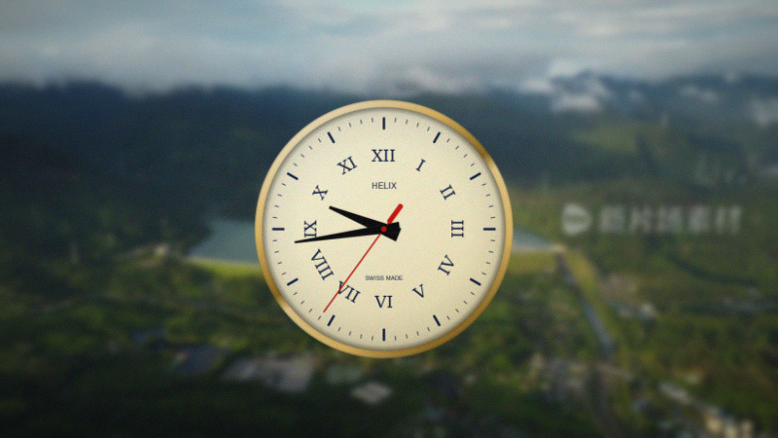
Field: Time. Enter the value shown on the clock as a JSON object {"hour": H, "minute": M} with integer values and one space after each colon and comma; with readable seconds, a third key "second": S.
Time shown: {"hour": 9, "minute": 43, "second": 36}
